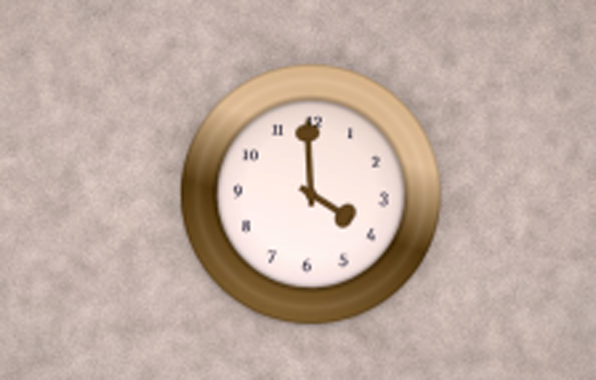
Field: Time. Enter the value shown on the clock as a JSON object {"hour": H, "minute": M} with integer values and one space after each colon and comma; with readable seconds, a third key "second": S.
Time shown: {"hour": 3, "minute": 59}
